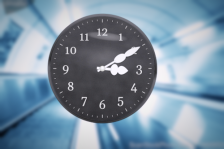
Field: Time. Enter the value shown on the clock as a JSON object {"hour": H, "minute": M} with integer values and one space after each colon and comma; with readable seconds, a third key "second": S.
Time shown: {"hour": 3, "minute": 10}
